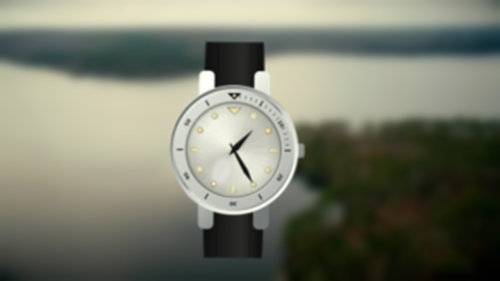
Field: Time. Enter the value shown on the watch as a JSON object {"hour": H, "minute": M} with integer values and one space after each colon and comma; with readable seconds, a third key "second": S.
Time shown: {"hour": 1, "minute": 25}
